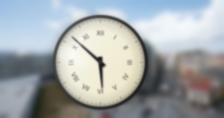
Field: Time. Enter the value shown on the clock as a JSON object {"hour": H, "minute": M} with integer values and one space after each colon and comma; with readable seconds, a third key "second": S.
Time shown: {"hour": 5, "minute": 52}
